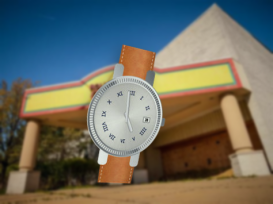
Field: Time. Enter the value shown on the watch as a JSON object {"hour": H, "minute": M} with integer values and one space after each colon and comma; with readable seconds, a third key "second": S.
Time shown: {"hour": 4, "minute": 59}
